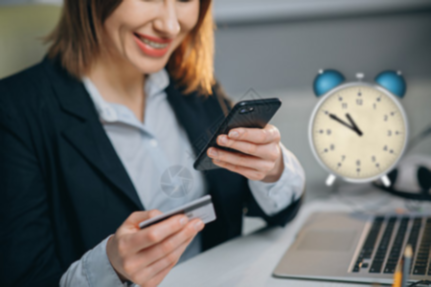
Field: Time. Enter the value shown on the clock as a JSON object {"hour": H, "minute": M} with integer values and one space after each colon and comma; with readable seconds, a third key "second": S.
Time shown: {"hour": 10, "minute": 50}
